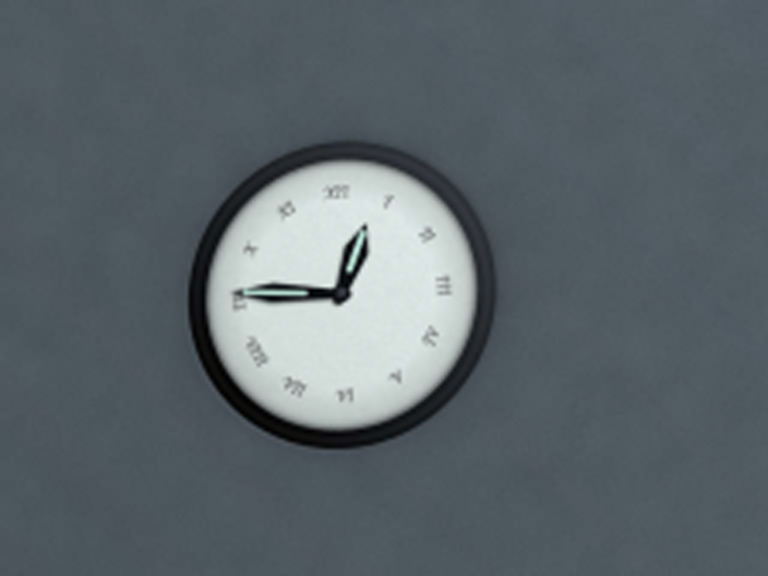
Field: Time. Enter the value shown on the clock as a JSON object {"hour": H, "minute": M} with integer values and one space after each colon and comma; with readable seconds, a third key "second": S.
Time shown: {"hour": 12, "minute": 46}
